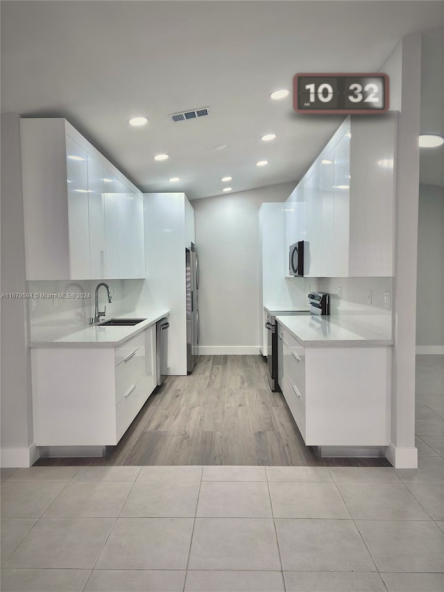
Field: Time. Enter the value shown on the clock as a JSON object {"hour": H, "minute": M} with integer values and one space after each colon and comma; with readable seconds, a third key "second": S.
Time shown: {"hour": 10, "minute": 32}
